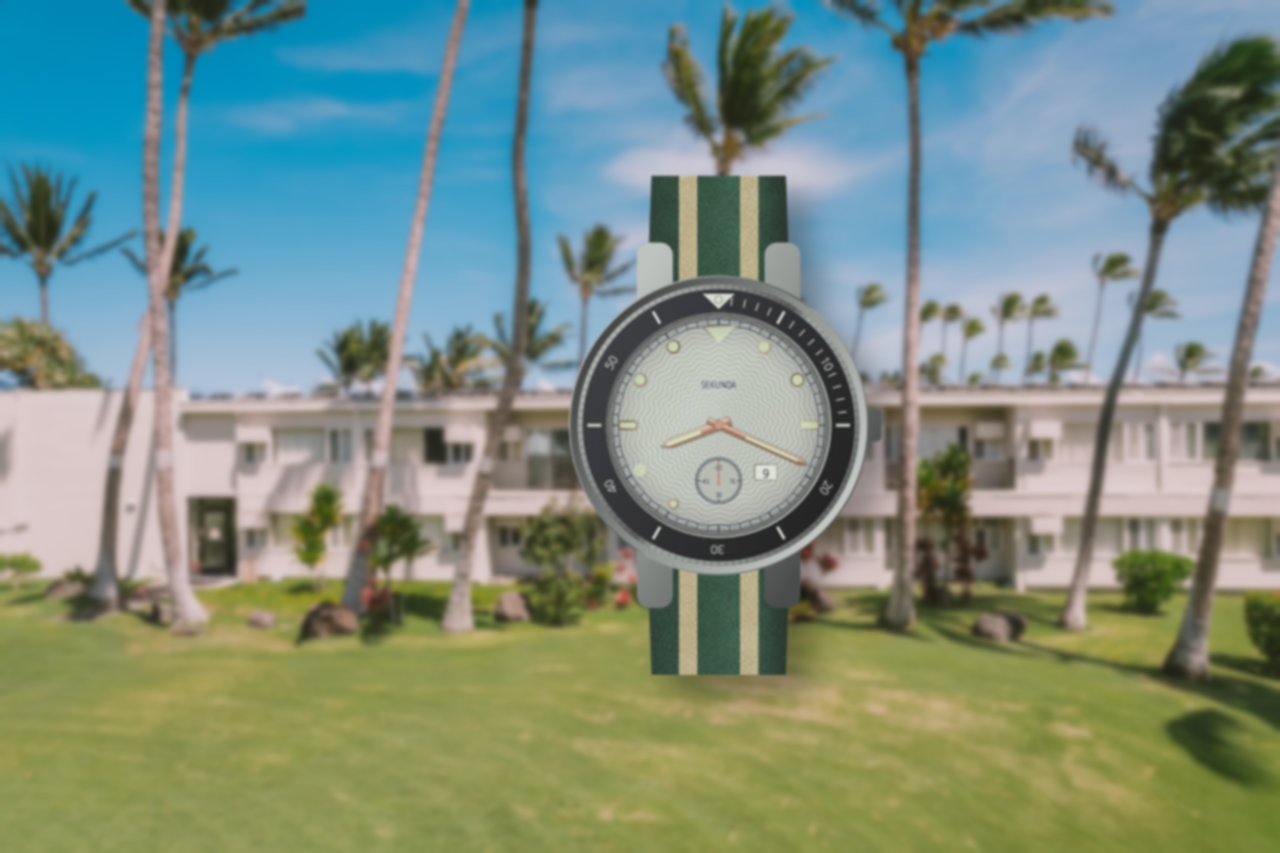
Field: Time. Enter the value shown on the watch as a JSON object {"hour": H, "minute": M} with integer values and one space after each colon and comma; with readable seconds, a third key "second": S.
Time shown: {"hour": 8, "minute": 19}
